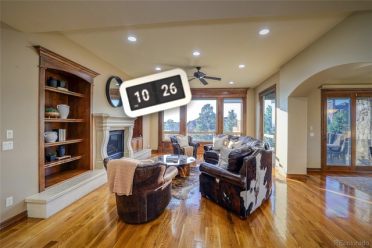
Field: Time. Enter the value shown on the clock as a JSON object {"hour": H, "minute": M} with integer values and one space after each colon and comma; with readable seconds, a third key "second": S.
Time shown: {"hour": 10, "minute": 26}
